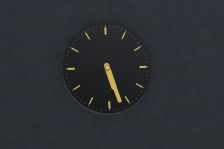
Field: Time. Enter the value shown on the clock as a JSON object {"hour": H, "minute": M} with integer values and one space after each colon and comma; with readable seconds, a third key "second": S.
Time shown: {"hour": 5, "minute": 27}
